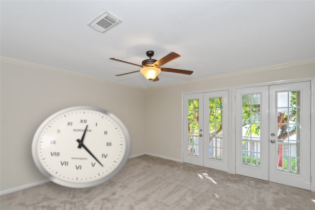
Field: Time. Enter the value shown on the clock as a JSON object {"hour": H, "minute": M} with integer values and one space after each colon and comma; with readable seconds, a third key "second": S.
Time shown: {"hour": 12, "minute": 23}
